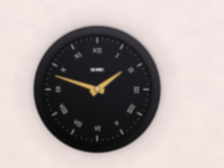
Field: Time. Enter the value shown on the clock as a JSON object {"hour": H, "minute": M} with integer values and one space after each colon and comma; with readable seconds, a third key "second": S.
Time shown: {"hour": 1, "minute": 48}
